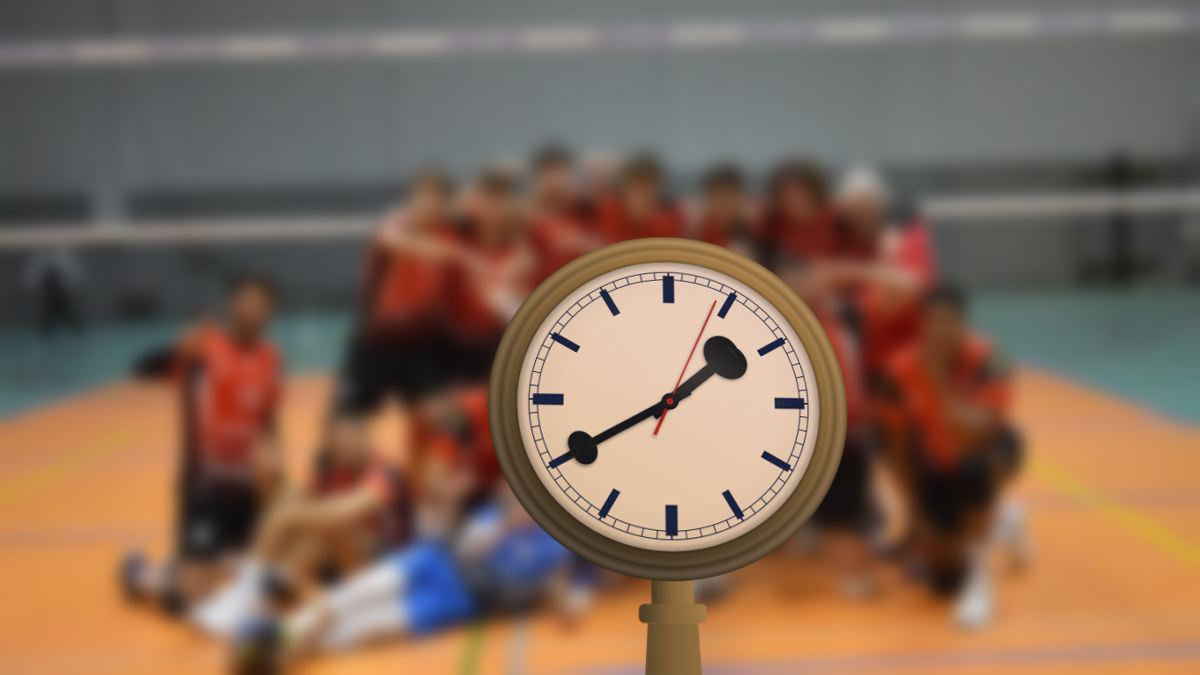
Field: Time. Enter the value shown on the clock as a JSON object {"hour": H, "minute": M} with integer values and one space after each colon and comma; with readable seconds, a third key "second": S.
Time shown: {"hour": 1, "minute": 40, "second": 4}
